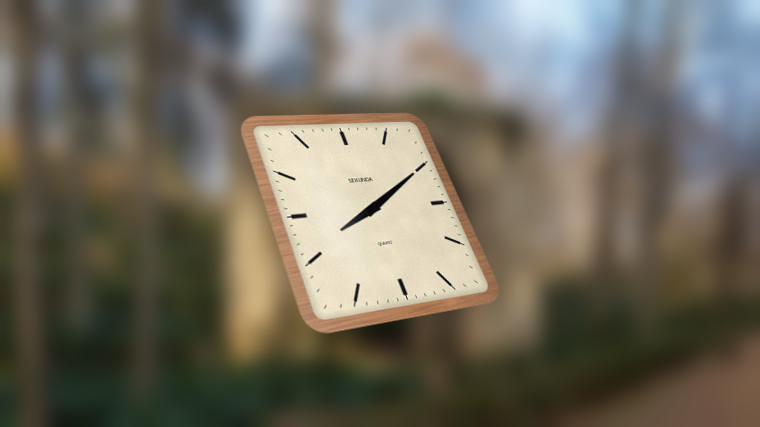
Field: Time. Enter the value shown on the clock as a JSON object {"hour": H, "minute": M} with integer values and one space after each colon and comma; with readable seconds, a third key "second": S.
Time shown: {"hour": 8, "minute": 10}
